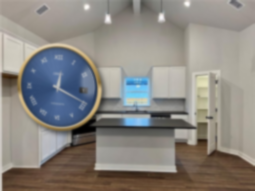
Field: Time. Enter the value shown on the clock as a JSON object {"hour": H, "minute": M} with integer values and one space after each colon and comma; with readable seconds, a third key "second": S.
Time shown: {"hour": 12, "minute": 19}
